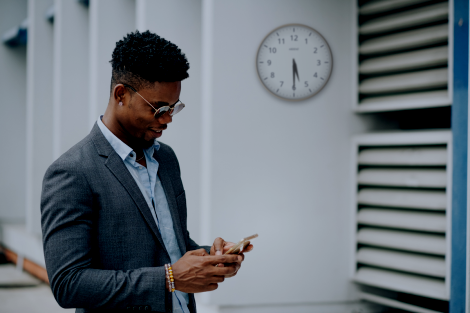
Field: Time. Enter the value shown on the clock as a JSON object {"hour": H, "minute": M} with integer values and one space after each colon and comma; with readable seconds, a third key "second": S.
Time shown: {"hour": 5, "minute": 30}
